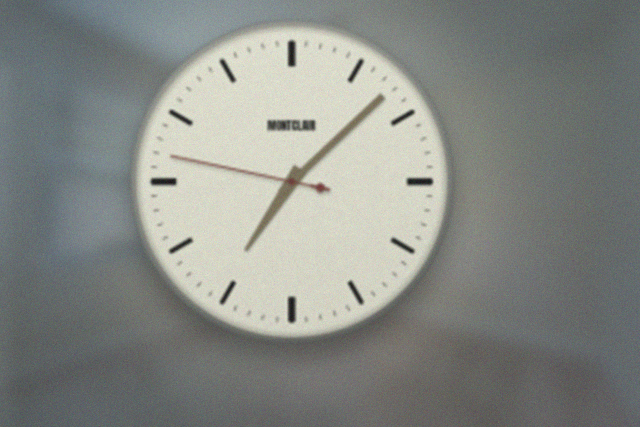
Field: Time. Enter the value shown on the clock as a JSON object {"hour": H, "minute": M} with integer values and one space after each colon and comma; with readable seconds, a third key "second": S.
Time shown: {"hour": 7, "minute": 7, "second": 47}
